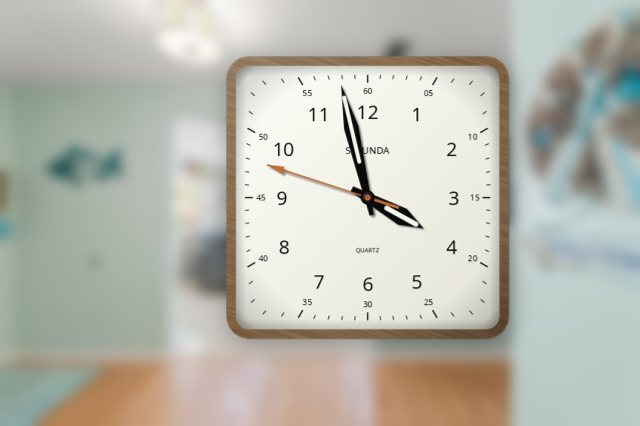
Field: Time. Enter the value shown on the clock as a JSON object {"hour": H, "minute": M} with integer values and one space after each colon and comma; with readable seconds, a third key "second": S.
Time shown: {"hour": 3, "minute": 57, "second": 48}
